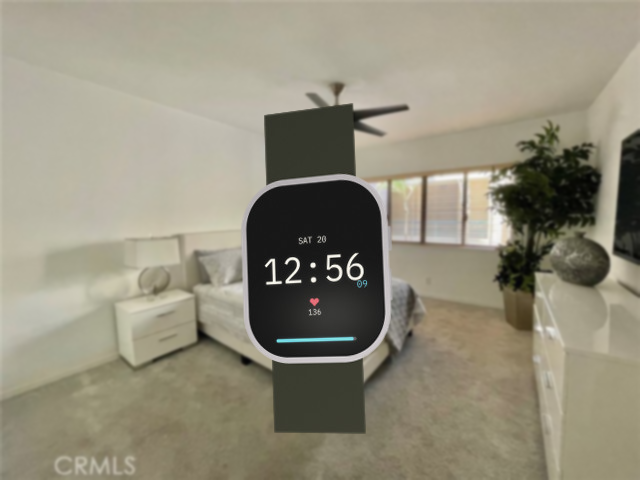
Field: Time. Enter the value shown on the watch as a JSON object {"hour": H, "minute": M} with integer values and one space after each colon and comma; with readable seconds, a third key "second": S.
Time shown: {"hour": 12, "minute": 56, "second": 9}
